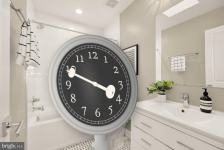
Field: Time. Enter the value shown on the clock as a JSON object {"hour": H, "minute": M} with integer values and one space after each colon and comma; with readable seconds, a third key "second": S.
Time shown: {"hour": 3, "minute": 49}
